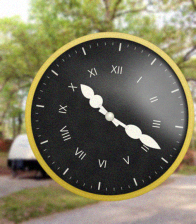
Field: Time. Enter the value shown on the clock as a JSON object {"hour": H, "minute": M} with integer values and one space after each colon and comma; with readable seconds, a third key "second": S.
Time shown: {"hour": 10, "minute": 19}
